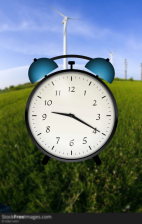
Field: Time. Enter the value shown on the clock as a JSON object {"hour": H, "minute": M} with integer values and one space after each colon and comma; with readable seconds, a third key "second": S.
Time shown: {"hour": 9, "minute": 20}
